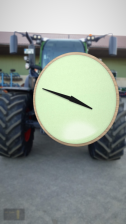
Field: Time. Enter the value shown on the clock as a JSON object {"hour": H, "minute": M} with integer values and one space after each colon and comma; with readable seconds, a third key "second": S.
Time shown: {"hour": 3, "minute": 48}
